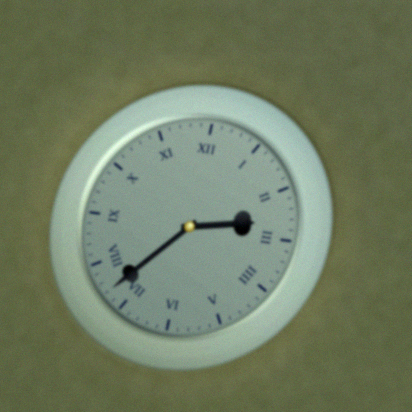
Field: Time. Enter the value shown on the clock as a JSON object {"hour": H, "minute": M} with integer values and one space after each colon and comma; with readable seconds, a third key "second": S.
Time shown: {"hour": 2, "minute": 37}
